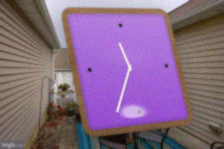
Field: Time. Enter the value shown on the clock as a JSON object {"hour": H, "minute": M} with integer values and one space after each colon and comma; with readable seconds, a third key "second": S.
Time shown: {"hour": 11, "minute": 35}
